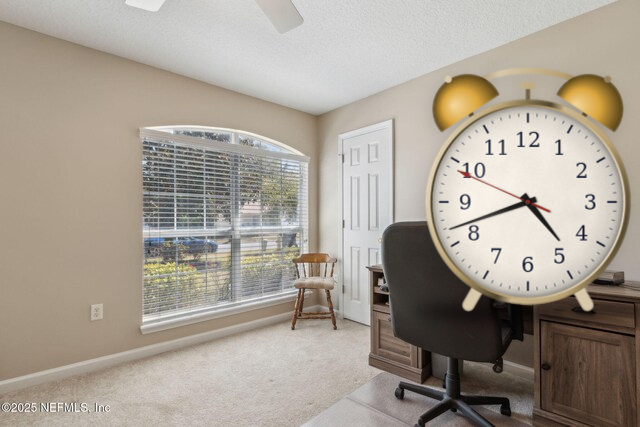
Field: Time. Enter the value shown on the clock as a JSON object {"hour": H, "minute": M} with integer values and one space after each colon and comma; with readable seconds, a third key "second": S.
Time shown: {"hour": 4, "minute": 41, "second": 49}
